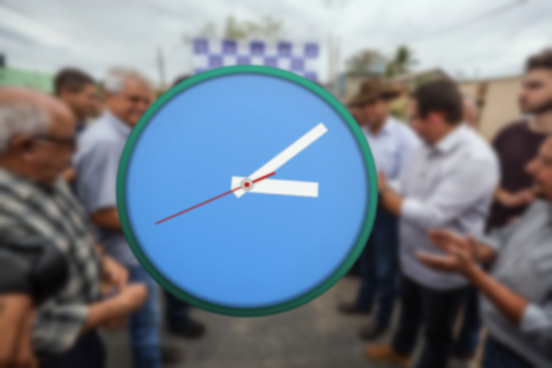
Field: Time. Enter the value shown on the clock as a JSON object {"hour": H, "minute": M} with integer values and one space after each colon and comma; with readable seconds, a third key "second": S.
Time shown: {"hour": 3, "minute": 8, "second": 41}
